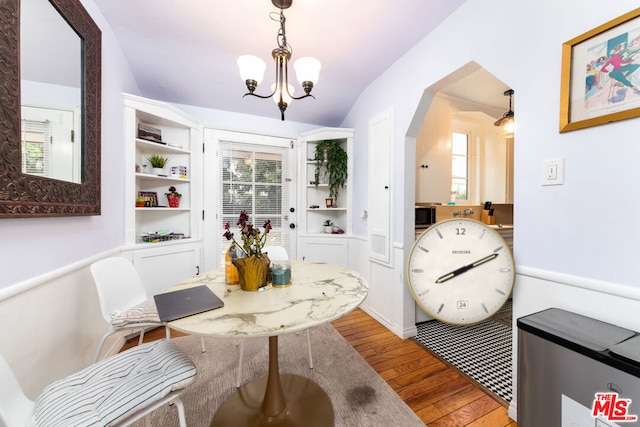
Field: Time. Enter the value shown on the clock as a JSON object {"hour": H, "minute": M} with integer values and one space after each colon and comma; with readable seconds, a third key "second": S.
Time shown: {"hour": 8, "minute": 11}
